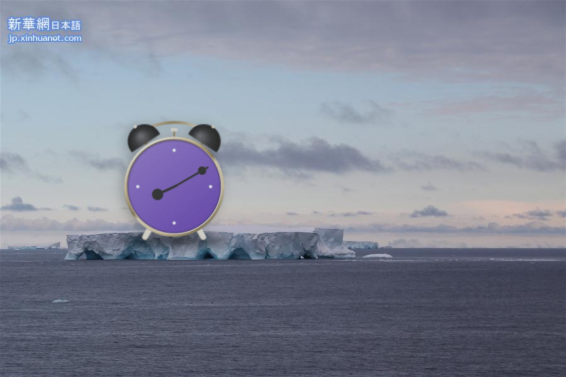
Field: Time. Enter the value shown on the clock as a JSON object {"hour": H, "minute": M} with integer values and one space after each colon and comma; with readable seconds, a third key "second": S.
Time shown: {"hour": 8, "minute": 10}
